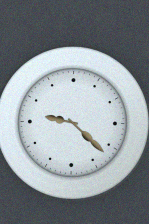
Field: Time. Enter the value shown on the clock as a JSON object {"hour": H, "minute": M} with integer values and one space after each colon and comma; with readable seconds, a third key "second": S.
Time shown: {"hour": 9, "minute": 22}
